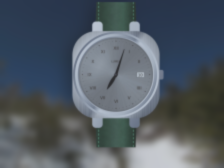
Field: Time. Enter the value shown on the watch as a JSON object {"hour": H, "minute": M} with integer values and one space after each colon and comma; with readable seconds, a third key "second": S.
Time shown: {"hour": 7, "minute": 3}
